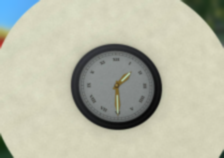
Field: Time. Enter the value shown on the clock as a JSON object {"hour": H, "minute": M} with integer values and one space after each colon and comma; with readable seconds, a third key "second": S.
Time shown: {"hour": 1, "minute": 30}
